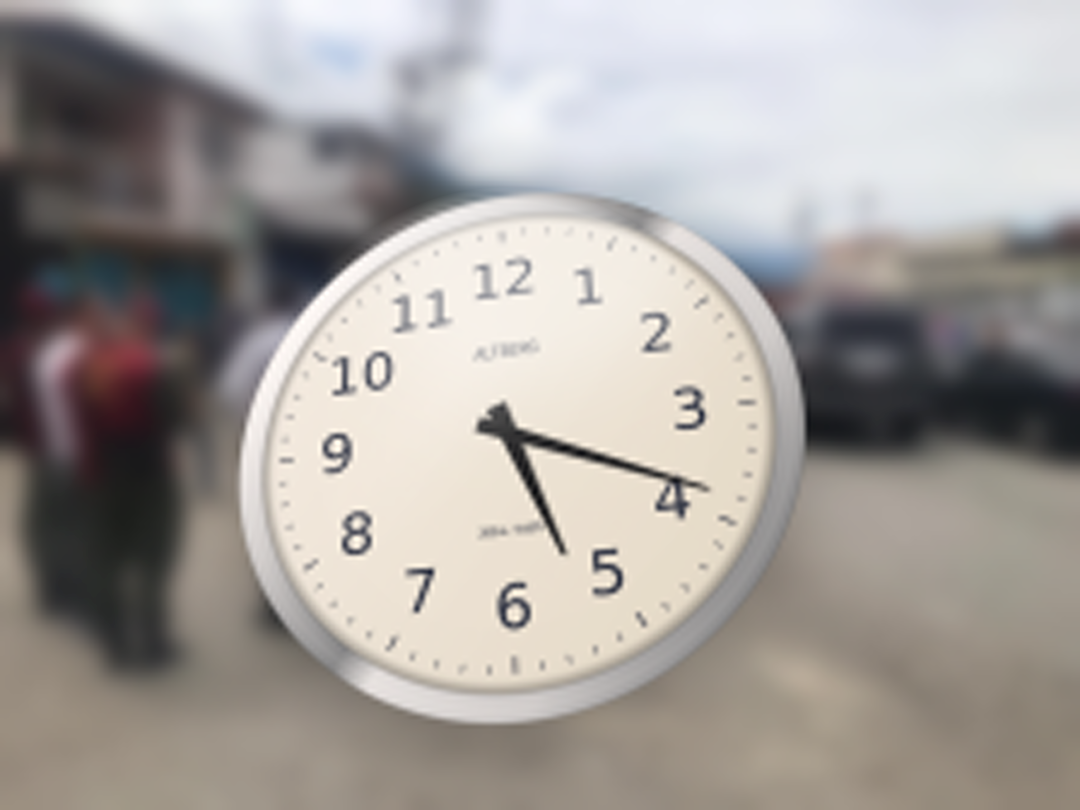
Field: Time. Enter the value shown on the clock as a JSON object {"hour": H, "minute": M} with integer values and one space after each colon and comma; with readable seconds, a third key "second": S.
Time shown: {"hour": 5, "minute": 19}
